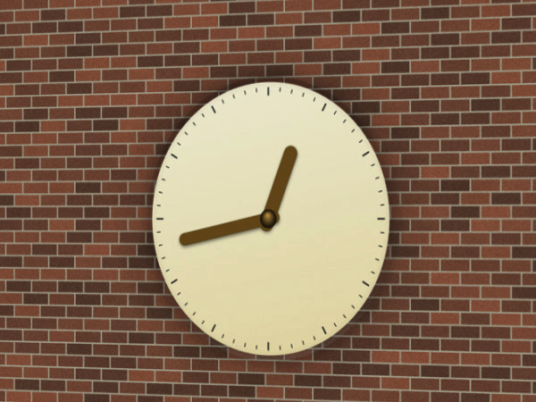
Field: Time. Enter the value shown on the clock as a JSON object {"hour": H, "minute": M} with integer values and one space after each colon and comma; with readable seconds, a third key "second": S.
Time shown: {"hour": 12, "minute": 43}
